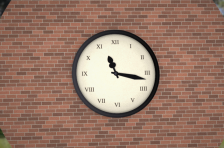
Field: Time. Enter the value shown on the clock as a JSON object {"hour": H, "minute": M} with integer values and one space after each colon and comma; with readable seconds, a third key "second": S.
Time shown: {"hour": 11, "minute": 17}
